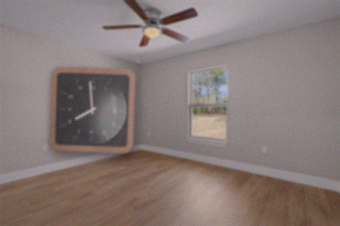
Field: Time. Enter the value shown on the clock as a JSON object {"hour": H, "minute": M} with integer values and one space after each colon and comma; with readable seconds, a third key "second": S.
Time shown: {"hour": 7, "minute": 59}
